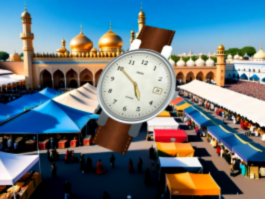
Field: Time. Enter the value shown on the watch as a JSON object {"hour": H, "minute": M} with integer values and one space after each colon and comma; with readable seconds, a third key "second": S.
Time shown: {"hour": 4, "minute": 50}
